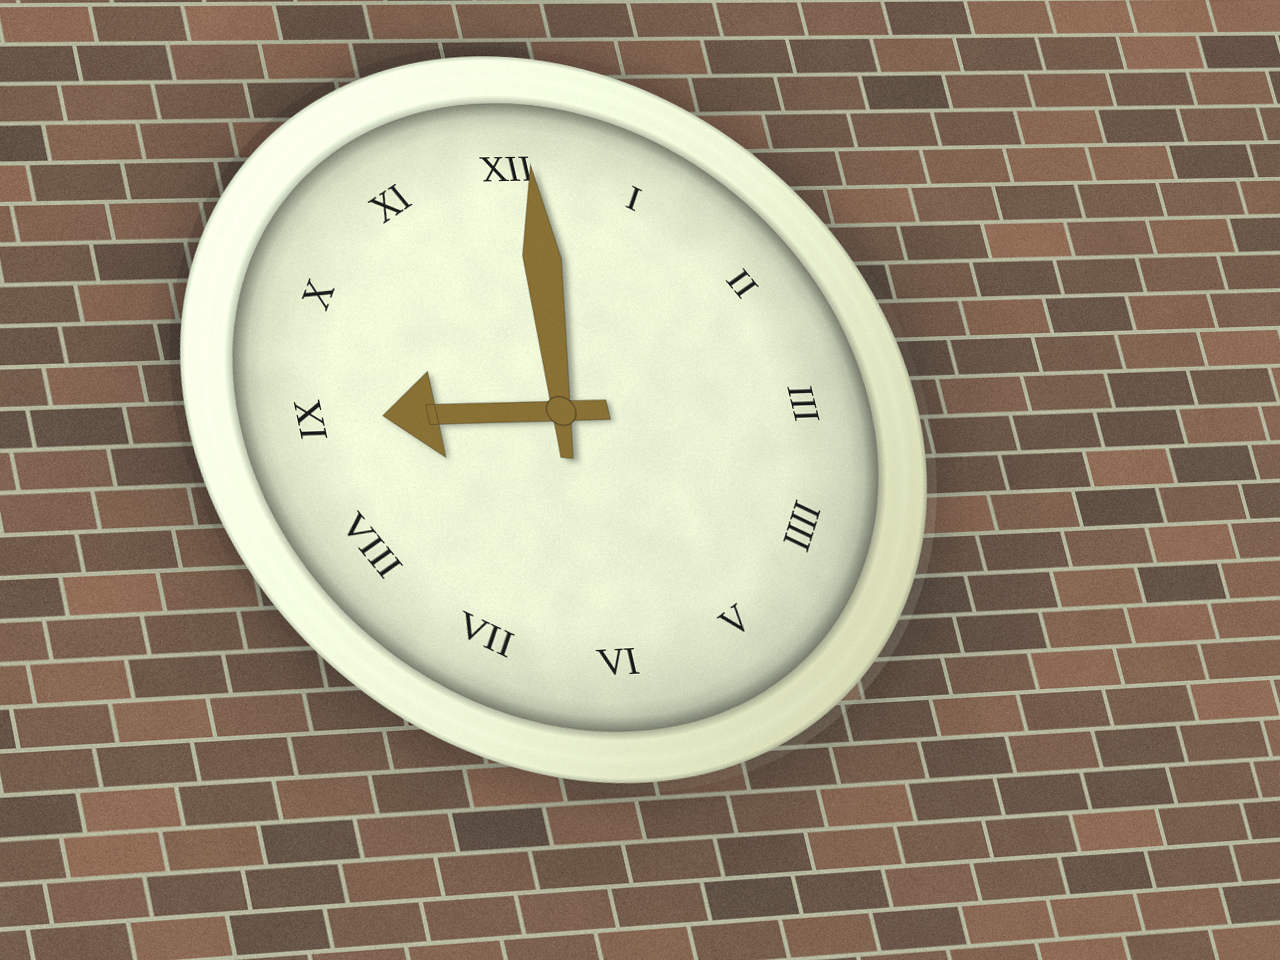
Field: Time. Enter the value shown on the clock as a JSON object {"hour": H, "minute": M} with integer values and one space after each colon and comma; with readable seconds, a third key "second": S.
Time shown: {"hour": 9, "minute": 1}
